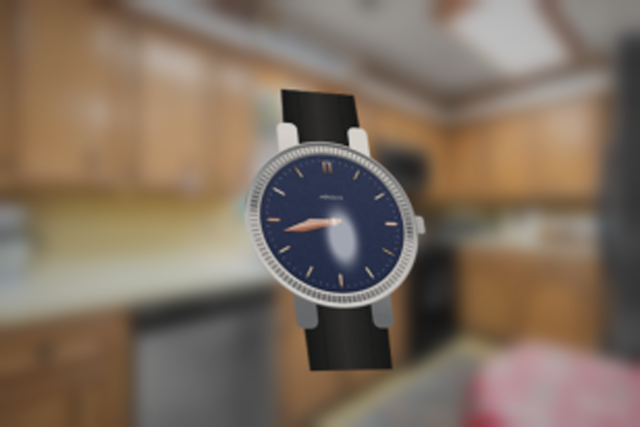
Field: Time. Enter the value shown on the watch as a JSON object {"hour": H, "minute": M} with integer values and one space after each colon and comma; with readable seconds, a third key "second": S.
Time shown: {"hour": 8, "minute": 43}
